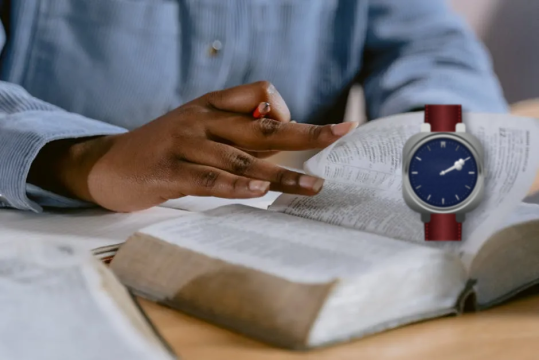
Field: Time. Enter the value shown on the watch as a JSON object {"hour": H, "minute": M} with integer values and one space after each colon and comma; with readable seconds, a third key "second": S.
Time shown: {"hour": 2, "minute": 10}
